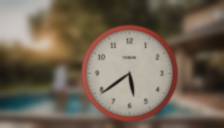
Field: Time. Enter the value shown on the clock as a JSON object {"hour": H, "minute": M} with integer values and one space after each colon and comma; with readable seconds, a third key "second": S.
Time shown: {"hour": 5, "minute": 39}
